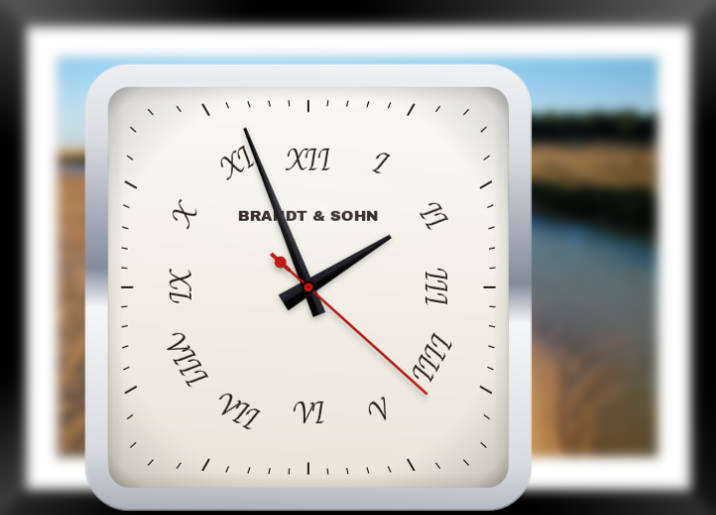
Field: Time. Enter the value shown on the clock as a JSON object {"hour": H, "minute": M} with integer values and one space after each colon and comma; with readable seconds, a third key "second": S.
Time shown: {"hour": 1, "minute": 56, "second": 22}
